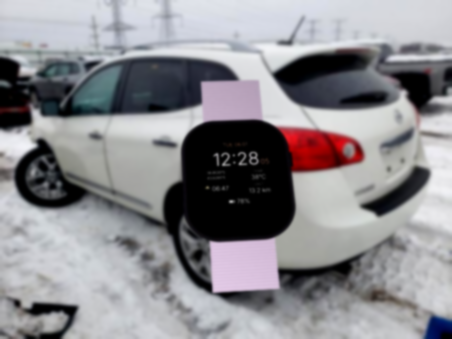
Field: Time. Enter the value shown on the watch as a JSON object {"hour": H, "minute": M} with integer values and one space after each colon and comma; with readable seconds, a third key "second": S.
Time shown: {"hour": 12, "minute": 28}
